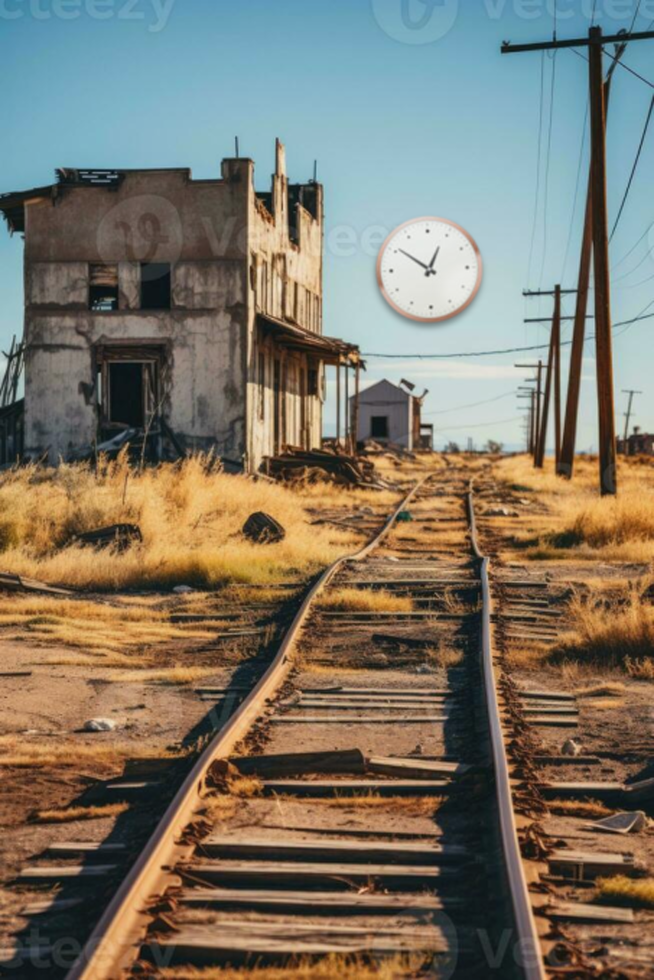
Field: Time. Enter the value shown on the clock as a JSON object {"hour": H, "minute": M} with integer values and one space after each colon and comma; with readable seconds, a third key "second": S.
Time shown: {"hour": 12, "minute": 51}
